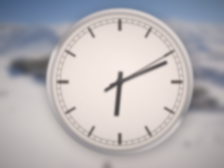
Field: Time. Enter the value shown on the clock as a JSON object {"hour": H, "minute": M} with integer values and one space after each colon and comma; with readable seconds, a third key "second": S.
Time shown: {"hour": 6, "minute": 11, "second": 10}
